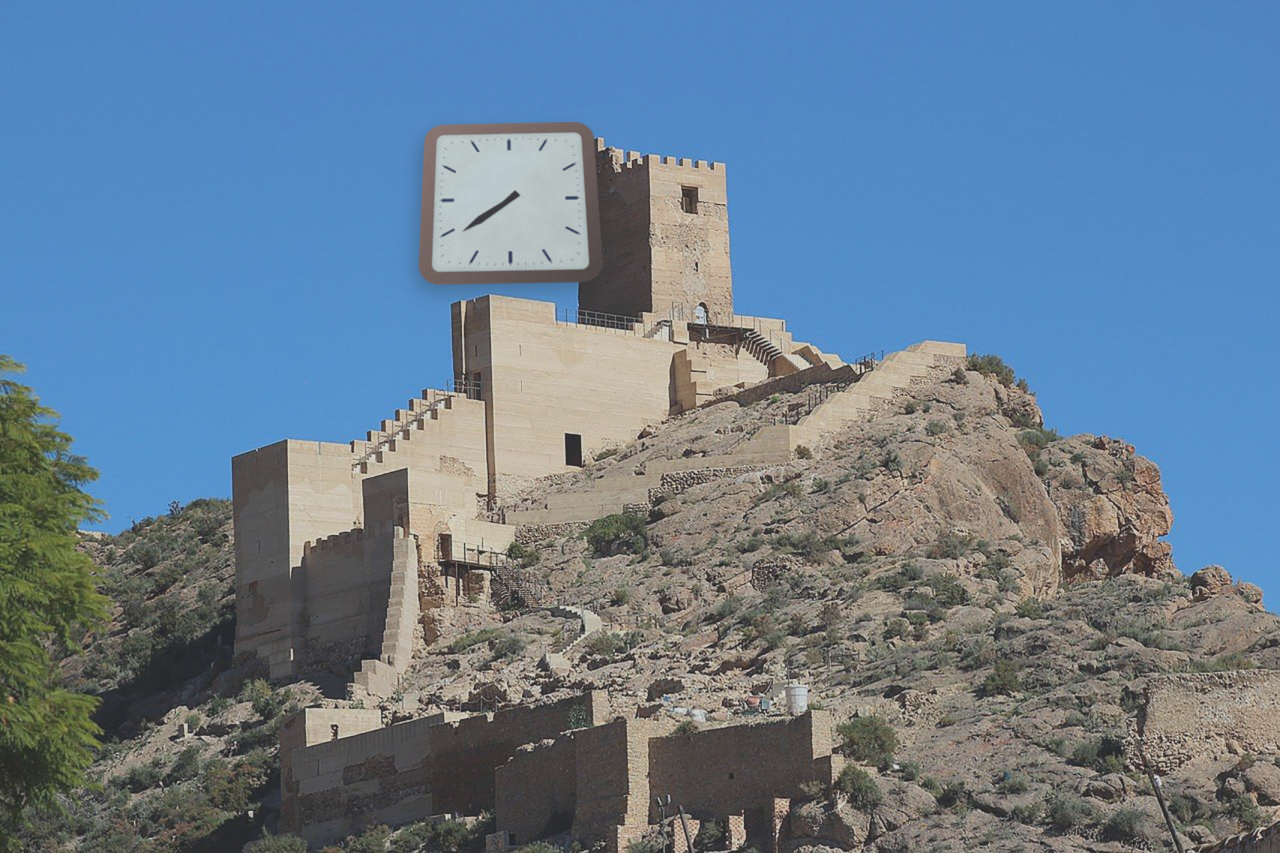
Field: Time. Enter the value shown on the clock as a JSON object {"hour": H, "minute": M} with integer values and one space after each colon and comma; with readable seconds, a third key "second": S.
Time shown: {"hour": 7, "minute": 39}
